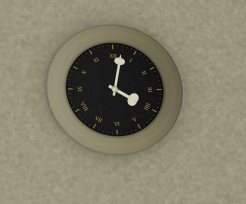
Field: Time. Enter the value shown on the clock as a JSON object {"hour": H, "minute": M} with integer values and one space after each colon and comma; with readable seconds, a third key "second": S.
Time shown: {"hour": 4, "minute": 2}
